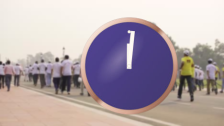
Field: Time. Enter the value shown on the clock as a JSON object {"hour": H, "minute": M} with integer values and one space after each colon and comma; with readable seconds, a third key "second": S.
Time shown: {"hour": 12, "minute": 1}
